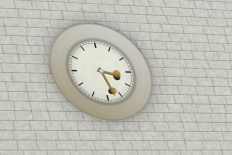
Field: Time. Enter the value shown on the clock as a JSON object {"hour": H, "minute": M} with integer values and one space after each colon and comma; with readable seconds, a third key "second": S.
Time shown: {"hour": 3, "minute": 27}
